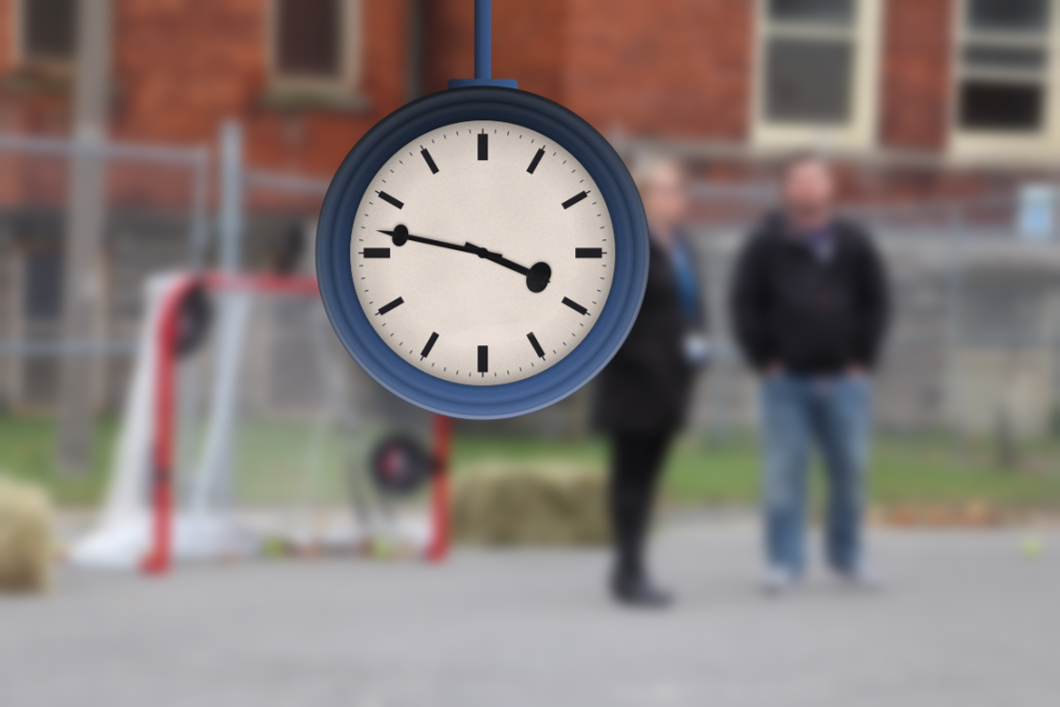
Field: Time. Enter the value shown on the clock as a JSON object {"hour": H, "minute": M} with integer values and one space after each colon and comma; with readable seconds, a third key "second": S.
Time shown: {"hour": 3, "minute": 47}
